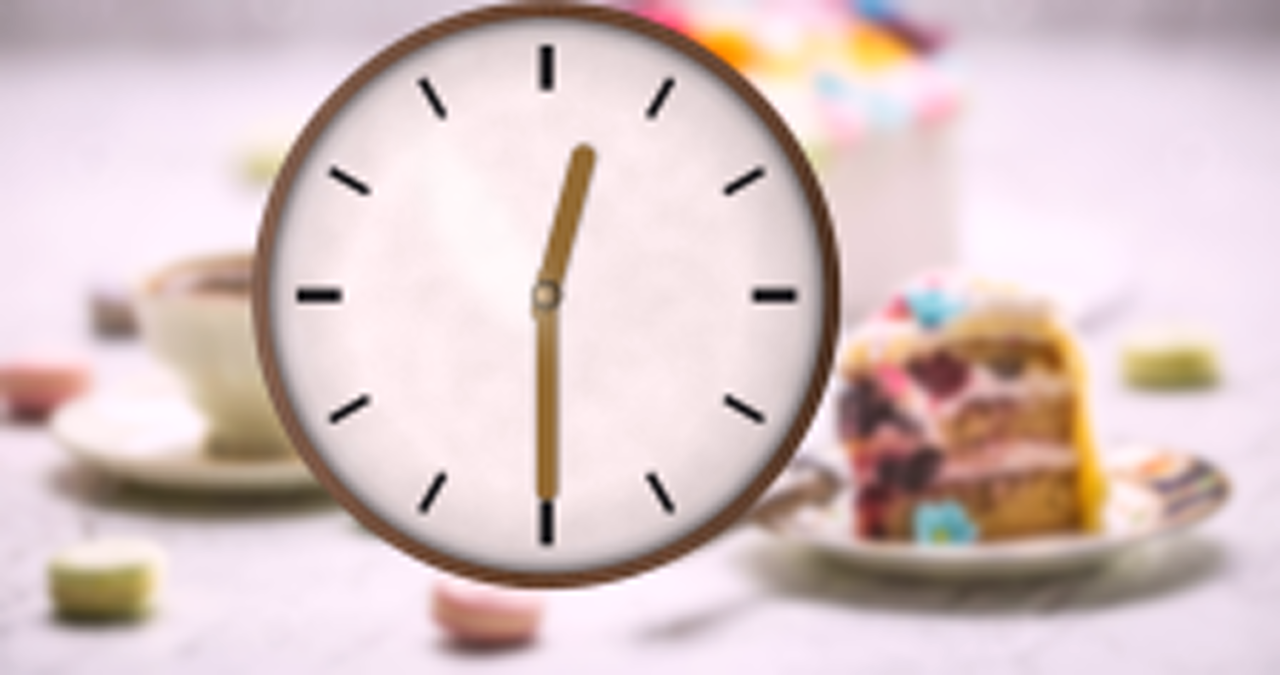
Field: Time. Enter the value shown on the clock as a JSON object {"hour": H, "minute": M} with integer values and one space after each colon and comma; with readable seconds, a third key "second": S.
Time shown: {"hour": 12, "minute": 30}
